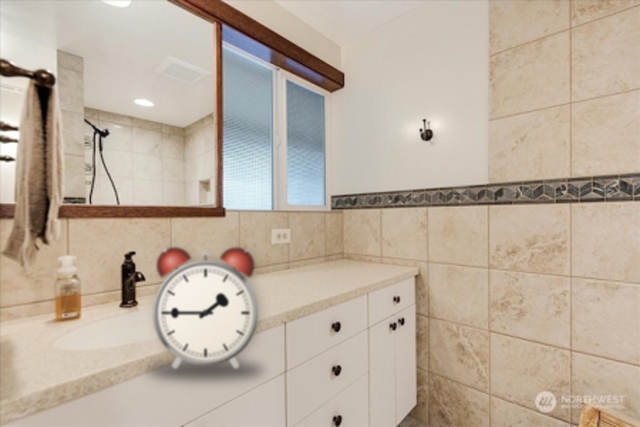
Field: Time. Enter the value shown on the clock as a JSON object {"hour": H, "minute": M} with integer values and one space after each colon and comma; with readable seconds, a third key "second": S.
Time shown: {"hour": 1, "minute": 45}
